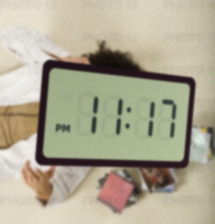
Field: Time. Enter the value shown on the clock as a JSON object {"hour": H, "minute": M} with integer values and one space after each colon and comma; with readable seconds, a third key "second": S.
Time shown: {"hour": 11, "minute": 17}
